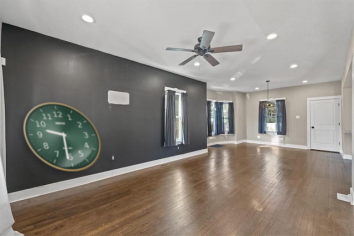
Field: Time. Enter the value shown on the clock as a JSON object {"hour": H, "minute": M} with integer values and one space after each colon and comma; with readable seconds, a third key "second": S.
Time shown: {"hour": 9, "minute": 31}
